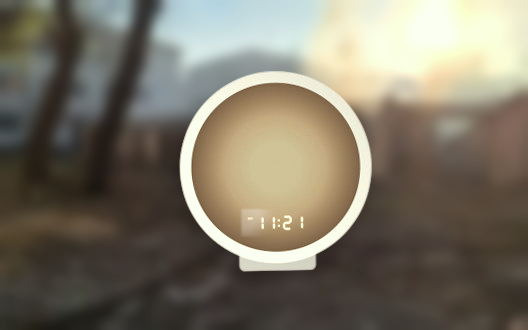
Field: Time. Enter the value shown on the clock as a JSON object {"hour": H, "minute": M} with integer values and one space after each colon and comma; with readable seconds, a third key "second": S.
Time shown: {"hour": 11, "minute": 21}
